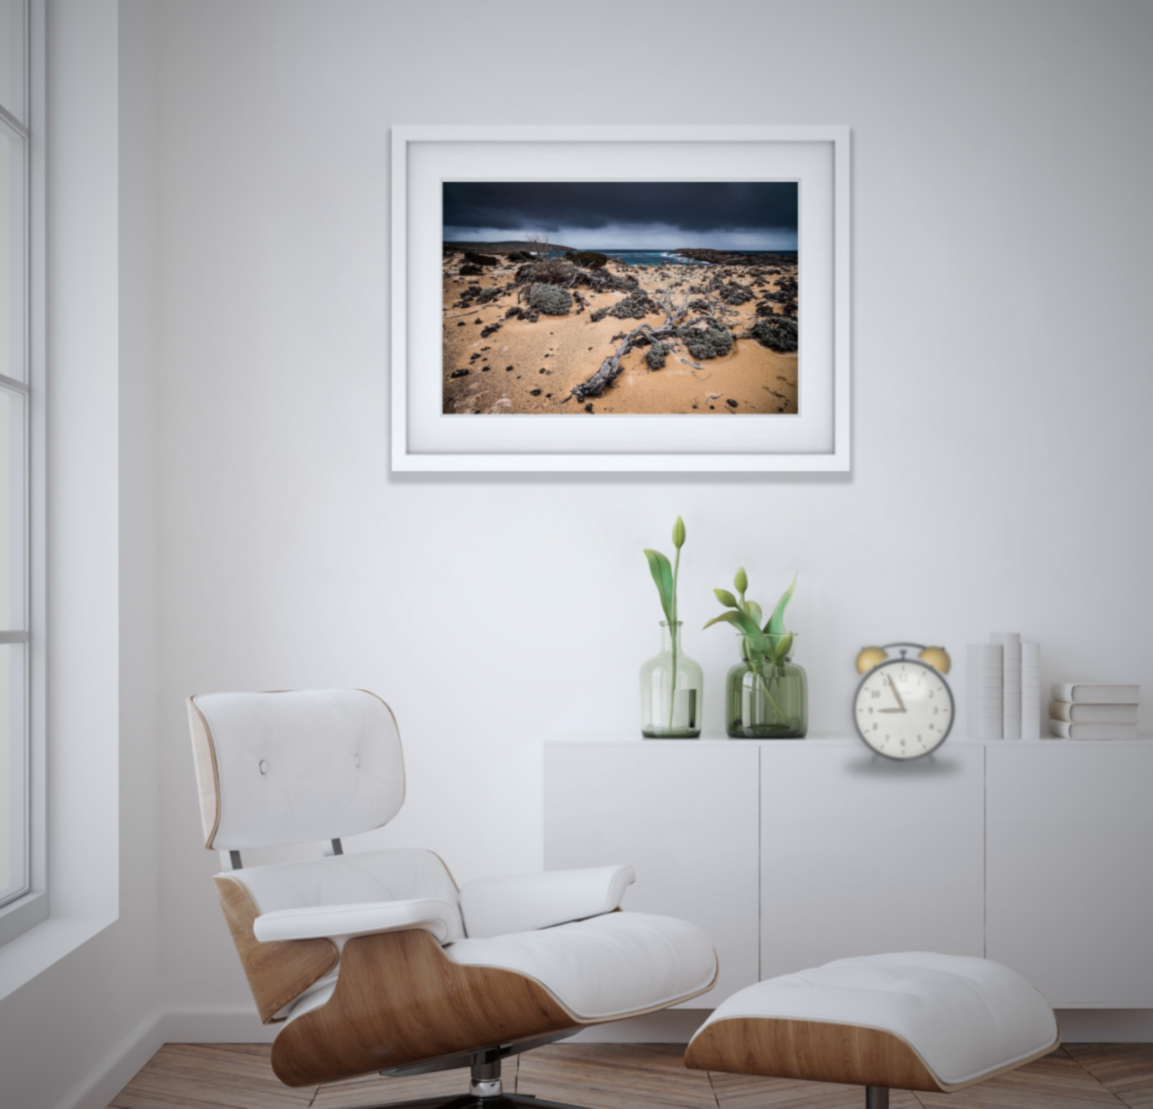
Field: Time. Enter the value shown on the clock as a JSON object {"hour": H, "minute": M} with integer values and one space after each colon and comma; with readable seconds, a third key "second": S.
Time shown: {"hour": 8, "minute": 56}
